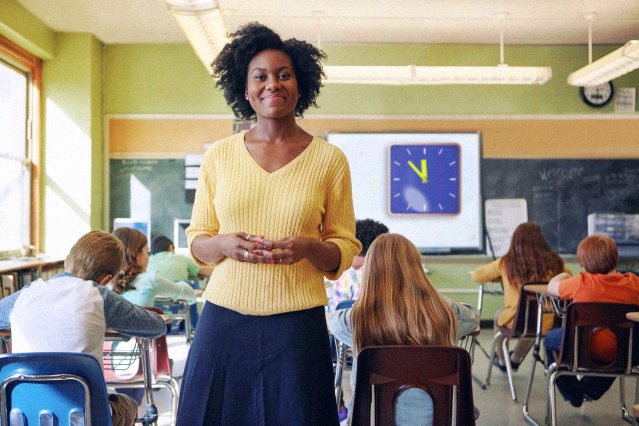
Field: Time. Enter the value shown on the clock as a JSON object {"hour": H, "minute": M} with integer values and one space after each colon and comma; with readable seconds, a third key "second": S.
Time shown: {"hour": 11, "minute": 53}
